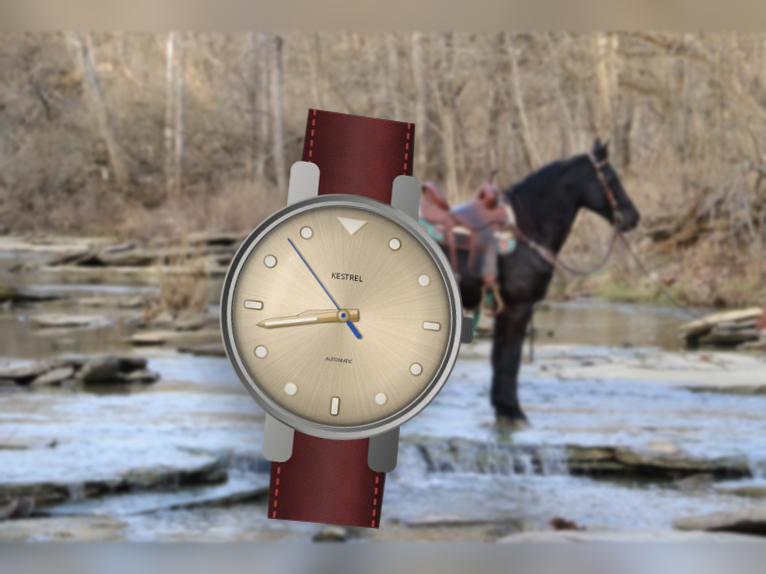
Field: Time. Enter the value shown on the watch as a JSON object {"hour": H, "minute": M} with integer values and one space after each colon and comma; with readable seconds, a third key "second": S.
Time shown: {"hour": 8, "minute": 42, "second": 53}
